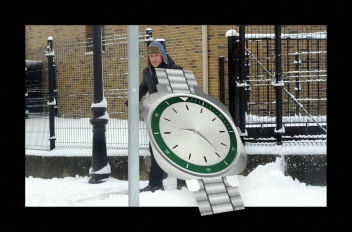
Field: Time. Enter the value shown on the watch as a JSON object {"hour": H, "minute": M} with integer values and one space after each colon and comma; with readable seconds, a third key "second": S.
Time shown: {"hour": 9, "minute": 24}
